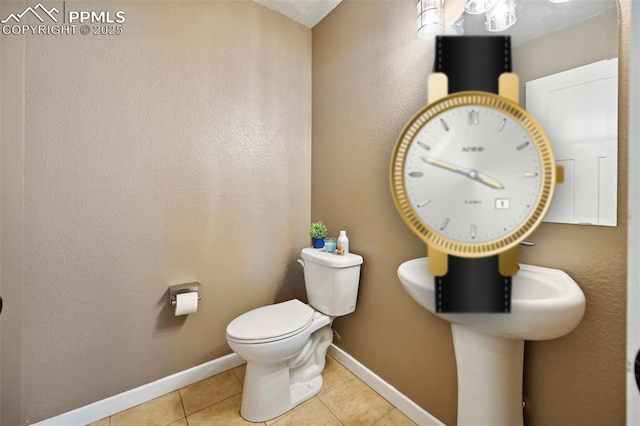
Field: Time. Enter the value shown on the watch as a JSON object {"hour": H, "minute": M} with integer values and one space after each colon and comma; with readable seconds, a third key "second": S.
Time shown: {"hour": 3, "minute": 48}
